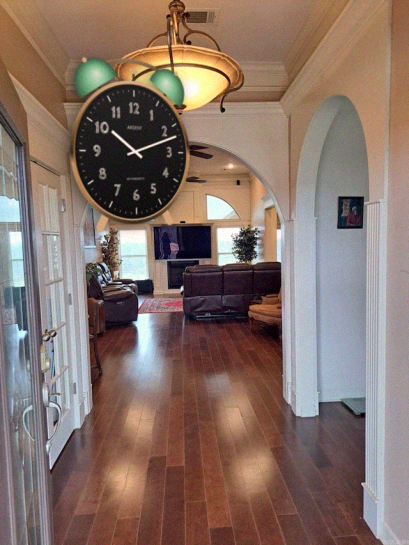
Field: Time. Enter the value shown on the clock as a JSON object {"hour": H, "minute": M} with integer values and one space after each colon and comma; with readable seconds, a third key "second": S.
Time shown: {"hour": 10, "minute": 12}
